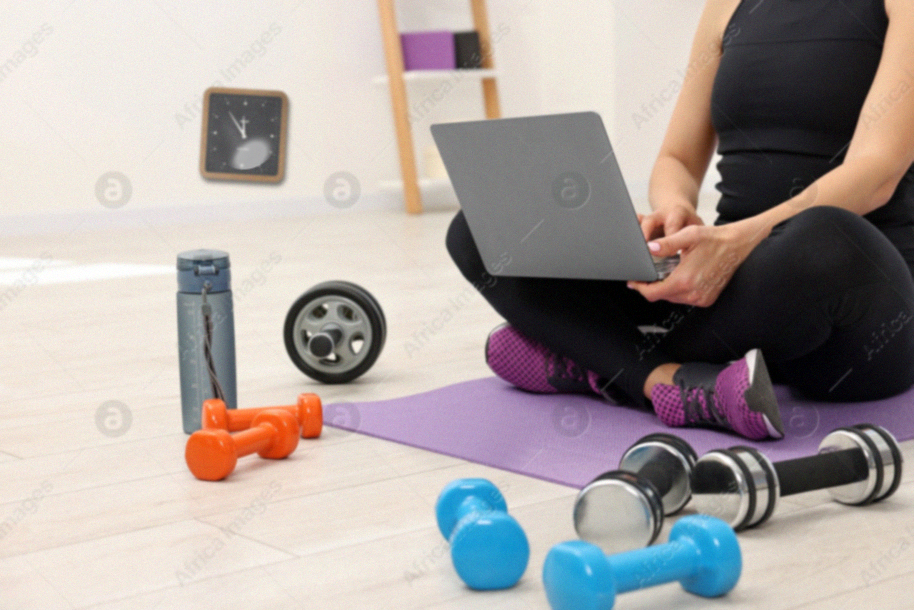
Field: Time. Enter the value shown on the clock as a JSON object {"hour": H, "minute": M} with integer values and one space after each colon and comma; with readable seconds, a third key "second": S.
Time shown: {"hour": 11, "minute": 54}
